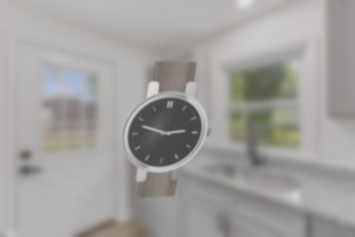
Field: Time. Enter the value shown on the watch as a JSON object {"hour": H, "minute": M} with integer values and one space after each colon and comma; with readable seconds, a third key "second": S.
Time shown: {"hour": 2, "minute": 48}
